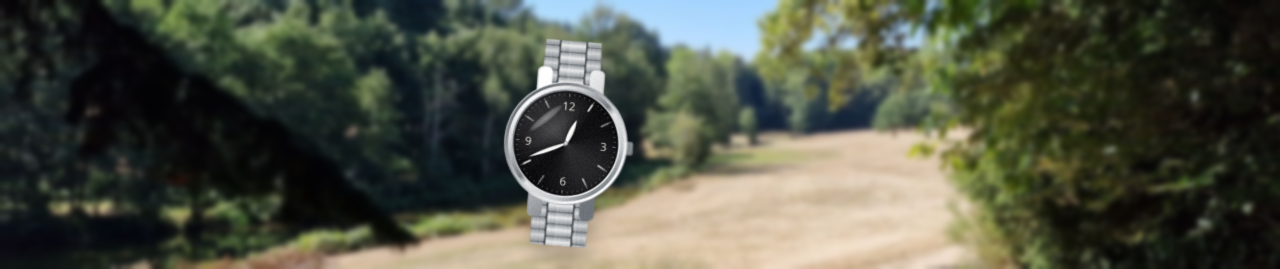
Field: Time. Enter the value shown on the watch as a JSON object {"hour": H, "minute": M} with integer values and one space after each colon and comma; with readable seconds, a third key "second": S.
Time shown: {"hour": 12, "minute": 41}
